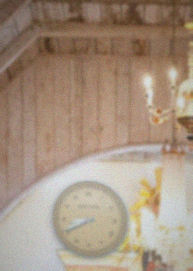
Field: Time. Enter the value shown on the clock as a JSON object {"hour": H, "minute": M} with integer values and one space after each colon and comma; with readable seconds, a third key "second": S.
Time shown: {"hour": 8, "minute": 41}
